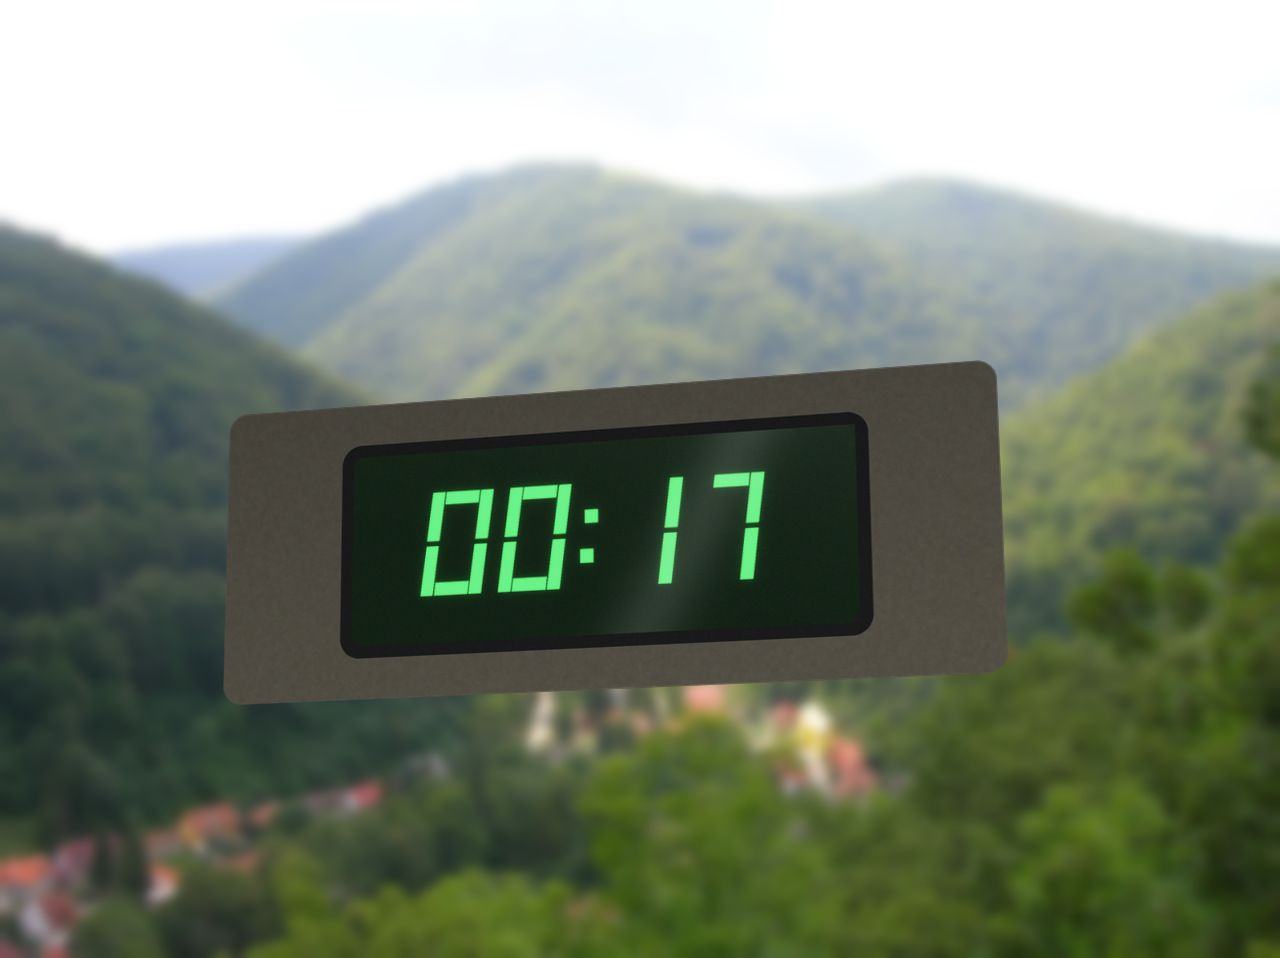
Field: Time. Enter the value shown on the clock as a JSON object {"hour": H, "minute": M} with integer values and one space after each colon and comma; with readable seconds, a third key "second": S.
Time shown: {"hour": 0, "minute": 17}
